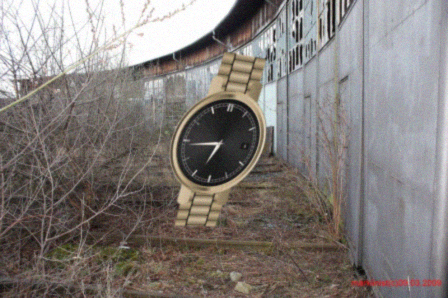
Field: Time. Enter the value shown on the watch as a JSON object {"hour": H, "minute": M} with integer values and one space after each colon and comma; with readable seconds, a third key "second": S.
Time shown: {"hour": 6, "minute": 44}
